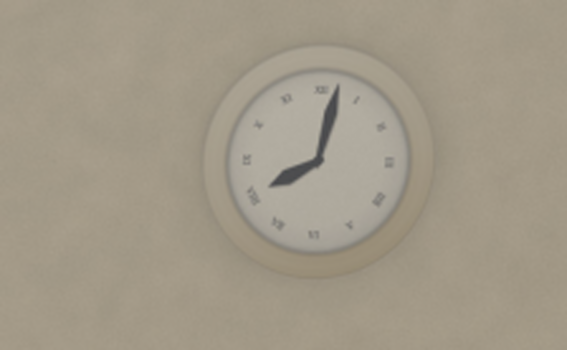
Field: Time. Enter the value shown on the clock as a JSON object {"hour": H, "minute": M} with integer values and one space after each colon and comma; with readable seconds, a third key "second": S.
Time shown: {"hour": 8, "minute": 2}
